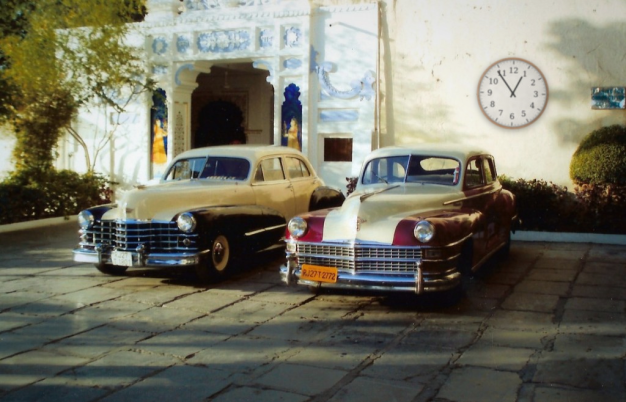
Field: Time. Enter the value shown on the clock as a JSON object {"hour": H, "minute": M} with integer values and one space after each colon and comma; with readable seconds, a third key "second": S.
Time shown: {"hour": 12, "minute": 54}
